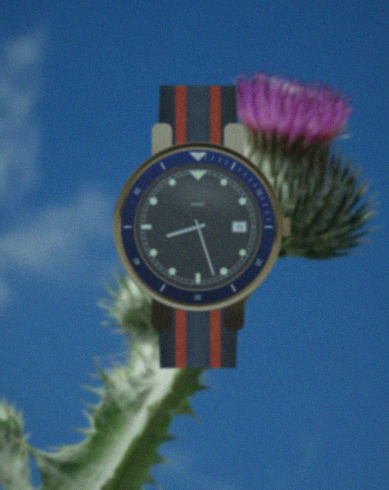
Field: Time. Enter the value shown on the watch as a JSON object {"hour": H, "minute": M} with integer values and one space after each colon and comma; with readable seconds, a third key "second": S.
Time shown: {"hour": 8, "minute": 27}
